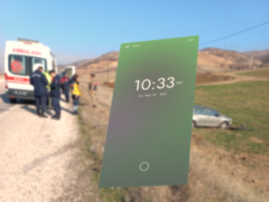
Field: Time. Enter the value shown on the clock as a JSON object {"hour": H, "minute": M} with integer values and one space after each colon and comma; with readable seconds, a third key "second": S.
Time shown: {"hour": 10, "minute": 33}
